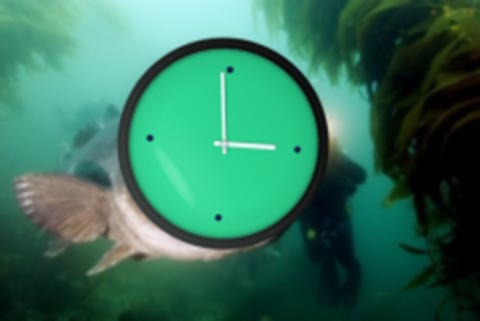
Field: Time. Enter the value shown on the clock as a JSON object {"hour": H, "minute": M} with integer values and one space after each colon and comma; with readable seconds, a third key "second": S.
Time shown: {"hour": 2, "minute": 59}
